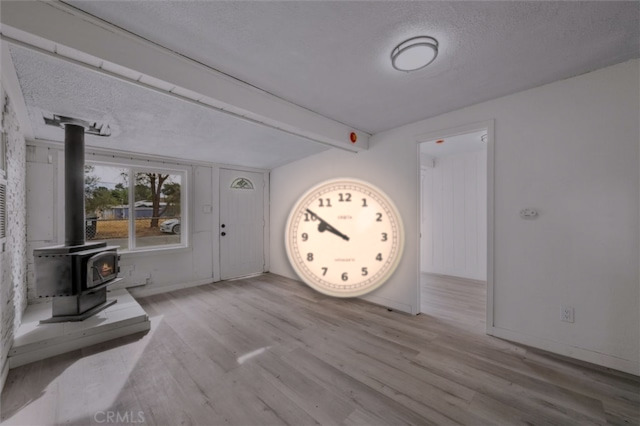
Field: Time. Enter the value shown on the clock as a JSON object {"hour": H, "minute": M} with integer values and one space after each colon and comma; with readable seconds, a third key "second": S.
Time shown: {"hour": 9, "minute": 51}
